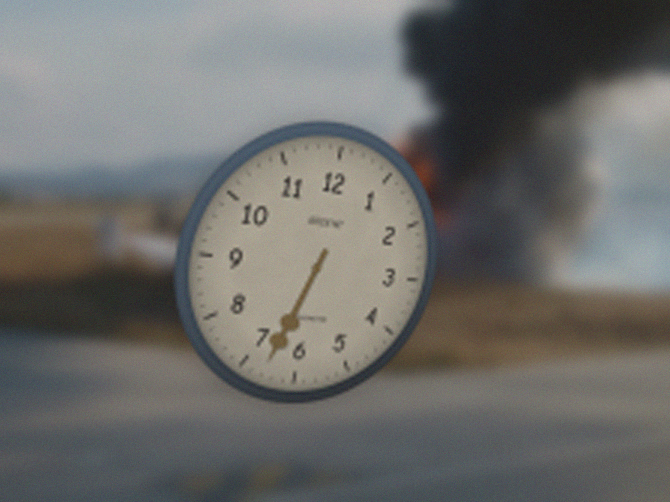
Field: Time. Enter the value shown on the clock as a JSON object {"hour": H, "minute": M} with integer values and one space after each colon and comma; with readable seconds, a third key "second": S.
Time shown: {"hour": 6, "minute": 33}
